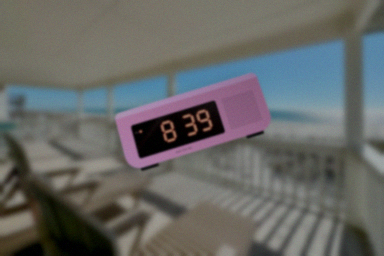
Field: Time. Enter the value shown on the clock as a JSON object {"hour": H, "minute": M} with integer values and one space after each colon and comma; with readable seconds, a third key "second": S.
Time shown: {"hour": 8, "minute": 39}
